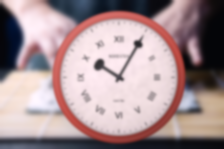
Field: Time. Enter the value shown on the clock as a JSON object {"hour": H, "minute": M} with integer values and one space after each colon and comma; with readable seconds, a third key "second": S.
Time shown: {"hour": 10, "minute": 5}
